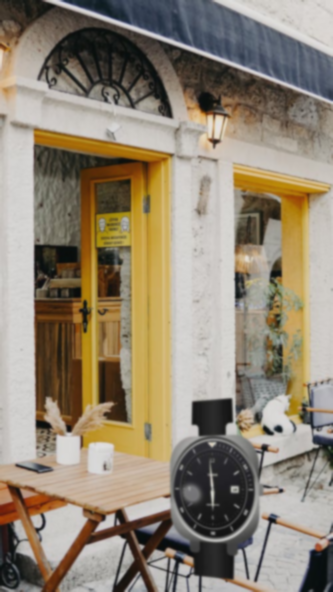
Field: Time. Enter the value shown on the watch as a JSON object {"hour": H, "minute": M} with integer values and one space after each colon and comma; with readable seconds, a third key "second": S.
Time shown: {"hour": 5, "minute": 59}
